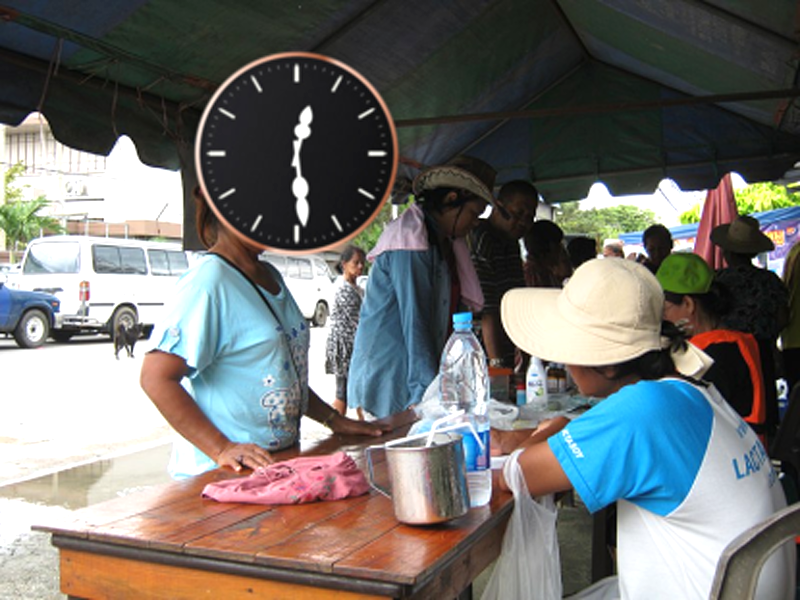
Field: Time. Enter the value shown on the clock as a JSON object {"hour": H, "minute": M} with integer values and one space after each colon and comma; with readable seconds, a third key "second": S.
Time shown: {"hour": 12, "minute": 29}
